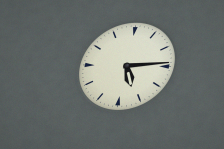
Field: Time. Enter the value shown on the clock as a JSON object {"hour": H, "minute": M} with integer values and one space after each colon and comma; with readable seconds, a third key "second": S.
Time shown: {"hour": 5, "minute": 14}
